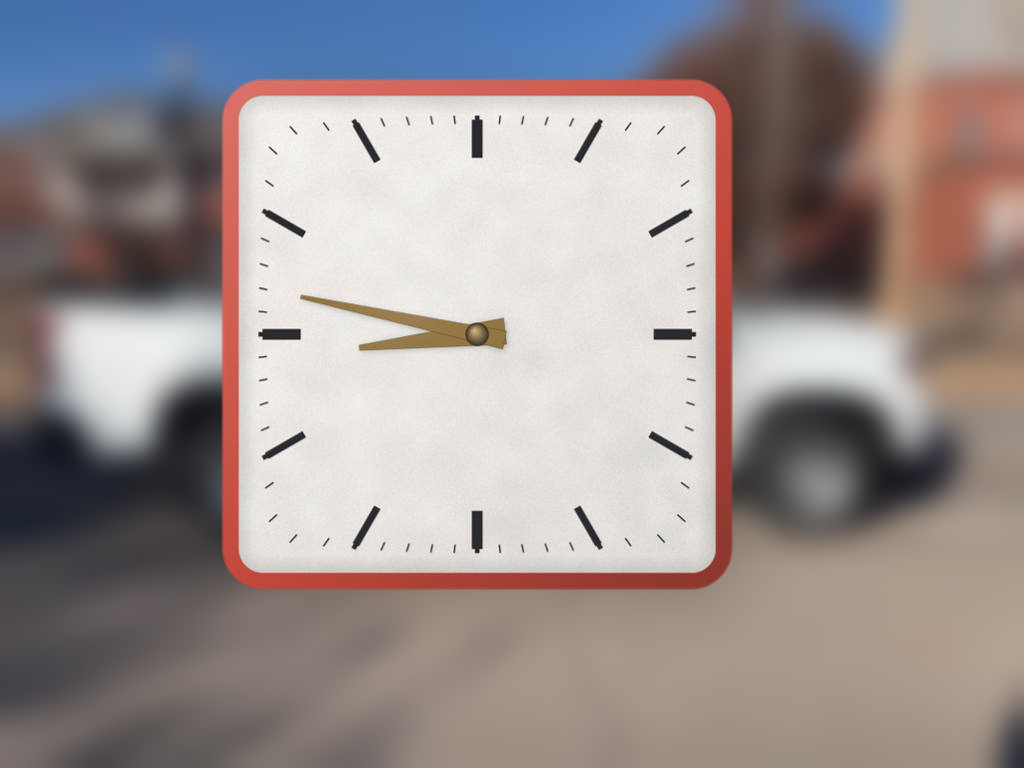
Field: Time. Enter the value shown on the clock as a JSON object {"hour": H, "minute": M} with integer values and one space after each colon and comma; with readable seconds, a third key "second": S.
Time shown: {"hour": 8, "minute": 47}
